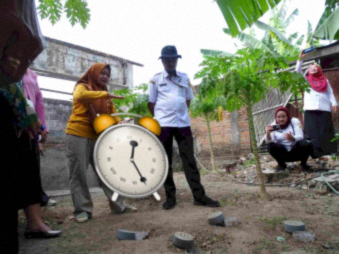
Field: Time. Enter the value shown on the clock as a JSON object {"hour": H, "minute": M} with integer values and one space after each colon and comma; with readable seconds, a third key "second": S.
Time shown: {"hour": 12, "minute": 26}
